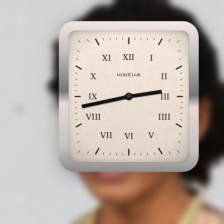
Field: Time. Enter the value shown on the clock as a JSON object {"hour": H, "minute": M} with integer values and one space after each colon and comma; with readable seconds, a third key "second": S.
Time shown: {"hour": 2, "minute": 43}
